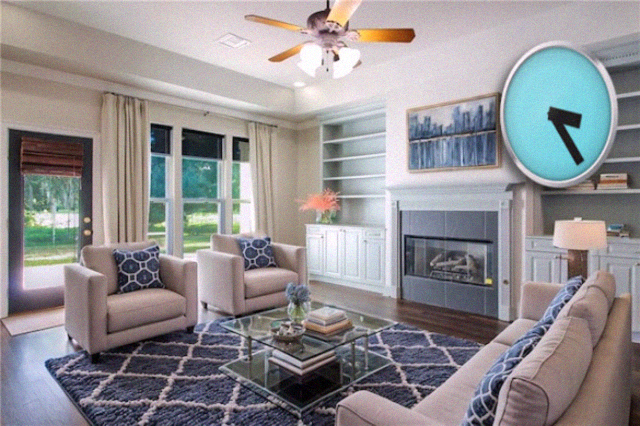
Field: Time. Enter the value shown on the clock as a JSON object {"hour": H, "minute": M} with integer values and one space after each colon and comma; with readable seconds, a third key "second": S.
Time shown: {"hour": 3, "minute": 24}
